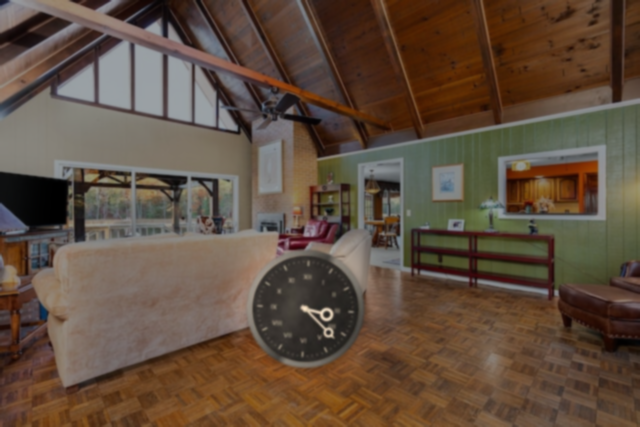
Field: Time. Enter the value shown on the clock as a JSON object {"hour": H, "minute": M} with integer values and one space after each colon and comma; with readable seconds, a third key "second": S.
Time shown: {"hour": 3, "minute": 22}
